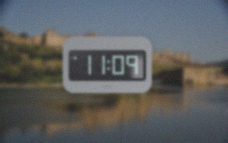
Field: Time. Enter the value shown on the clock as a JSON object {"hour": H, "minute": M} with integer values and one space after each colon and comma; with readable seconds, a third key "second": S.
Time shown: {"hour": 11, "minute": 9}
